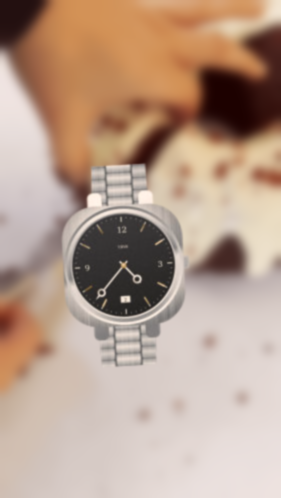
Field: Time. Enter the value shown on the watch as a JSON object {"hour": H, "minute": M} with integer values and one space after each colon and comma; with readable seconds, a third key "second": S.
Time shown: {"hour": 4, "minute": 37}
